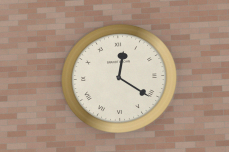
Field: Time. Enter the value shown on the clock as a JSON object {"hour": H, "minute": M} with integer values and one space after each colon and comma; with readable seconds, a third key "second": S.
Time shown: {"hour": 12, "minute": 21}
